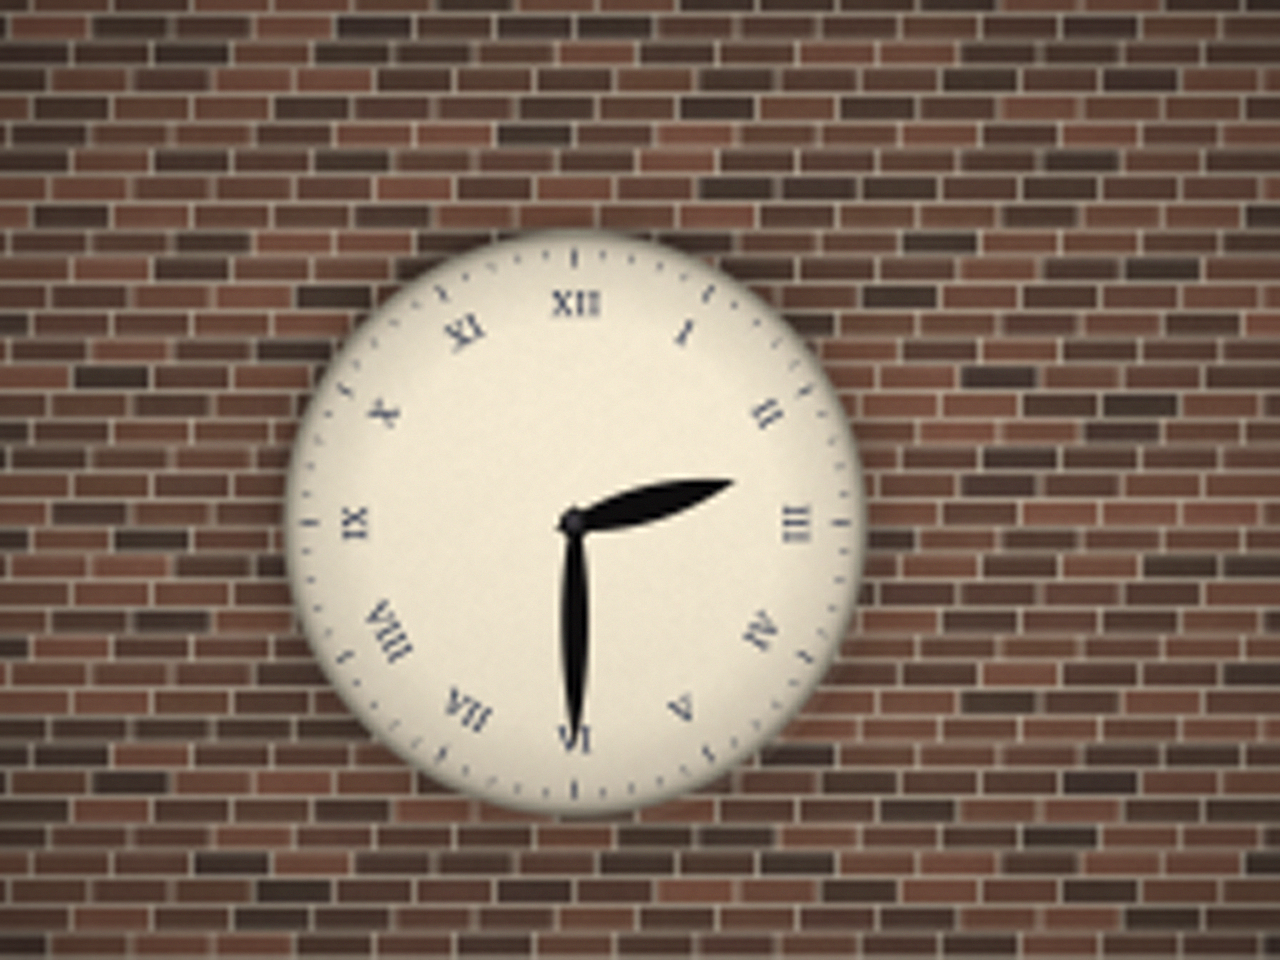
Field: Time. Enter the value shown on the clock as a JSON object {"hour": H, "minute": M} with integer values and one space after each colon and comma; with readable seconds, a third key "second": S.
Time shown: {"hour": 2, "minute": 30}
